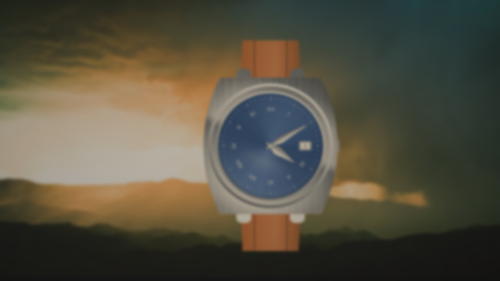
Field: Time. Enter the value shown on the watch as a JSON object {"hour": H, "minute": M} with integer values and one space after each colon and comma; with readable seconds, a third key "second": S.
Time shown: {"hour": 4, "minute": 10}
